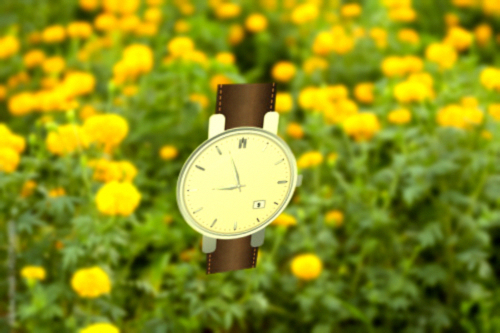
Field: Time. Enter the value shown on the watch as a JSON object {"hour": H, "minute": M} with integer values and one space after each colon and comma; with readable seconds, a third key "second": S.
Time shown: {"hour": 8, "minute": 57}
